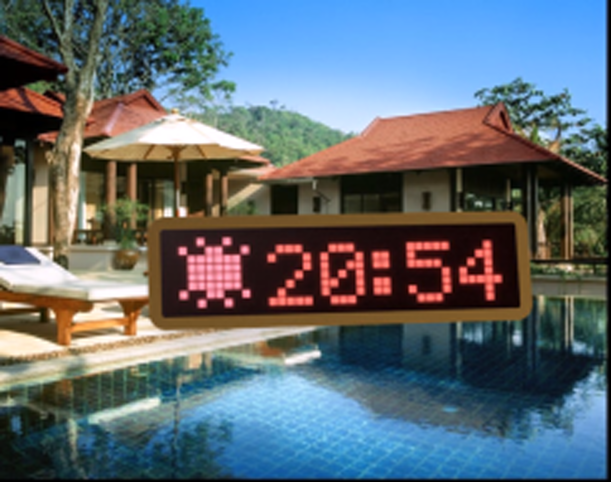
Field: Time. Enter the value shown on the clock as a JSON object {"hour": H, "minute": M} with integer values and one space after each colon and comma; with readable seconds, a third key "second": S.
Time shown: {"hour": 20, "minute": 54}
